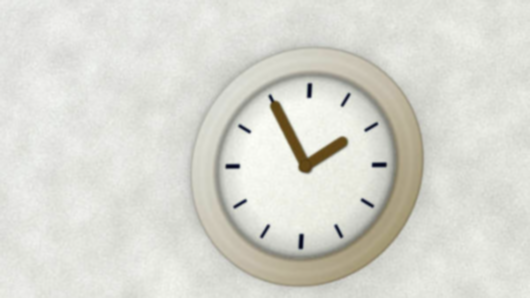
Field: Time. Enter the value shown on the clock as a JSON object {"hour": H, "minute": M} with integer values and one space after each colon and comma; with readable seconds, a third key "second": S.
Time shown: {"hour": 1, "minute": 55}
